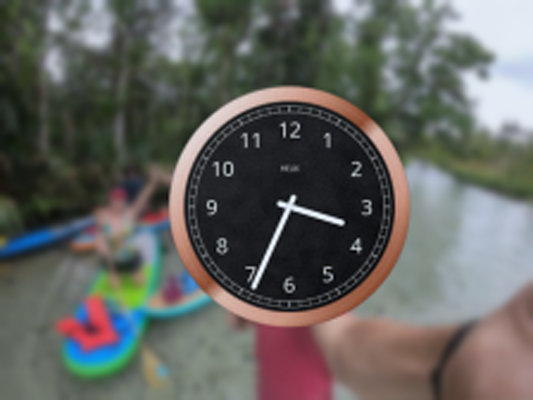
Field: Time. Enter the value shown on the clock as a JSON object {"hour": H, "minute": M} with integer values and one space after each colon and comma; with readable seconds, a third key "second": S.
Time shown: {"hour": 3, "minute": 34}
